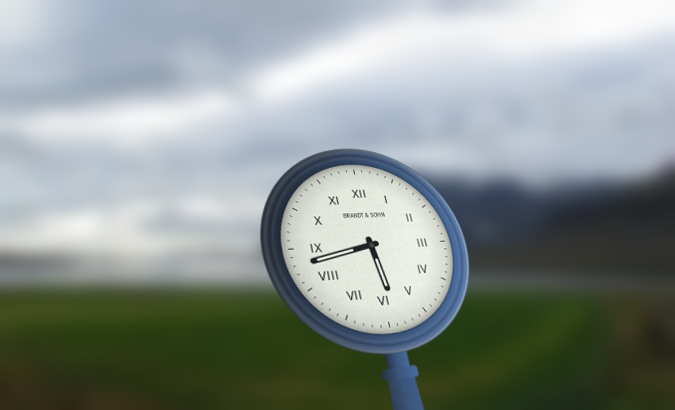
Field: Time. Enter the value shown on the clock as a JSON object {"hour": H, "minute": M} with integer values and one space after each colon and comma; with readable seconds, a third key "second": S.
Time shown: {"hour": 5, "minute": 43}
